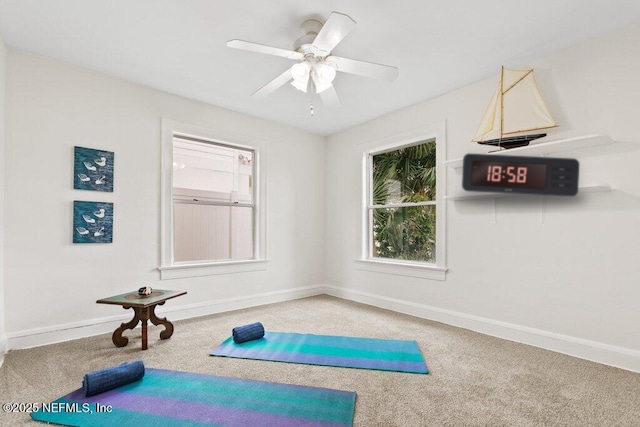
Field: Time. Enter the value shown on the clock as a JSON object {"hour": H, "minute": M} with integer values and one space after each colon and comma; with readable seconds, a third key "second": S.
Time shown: {"hour": 18, "minute": 58}
